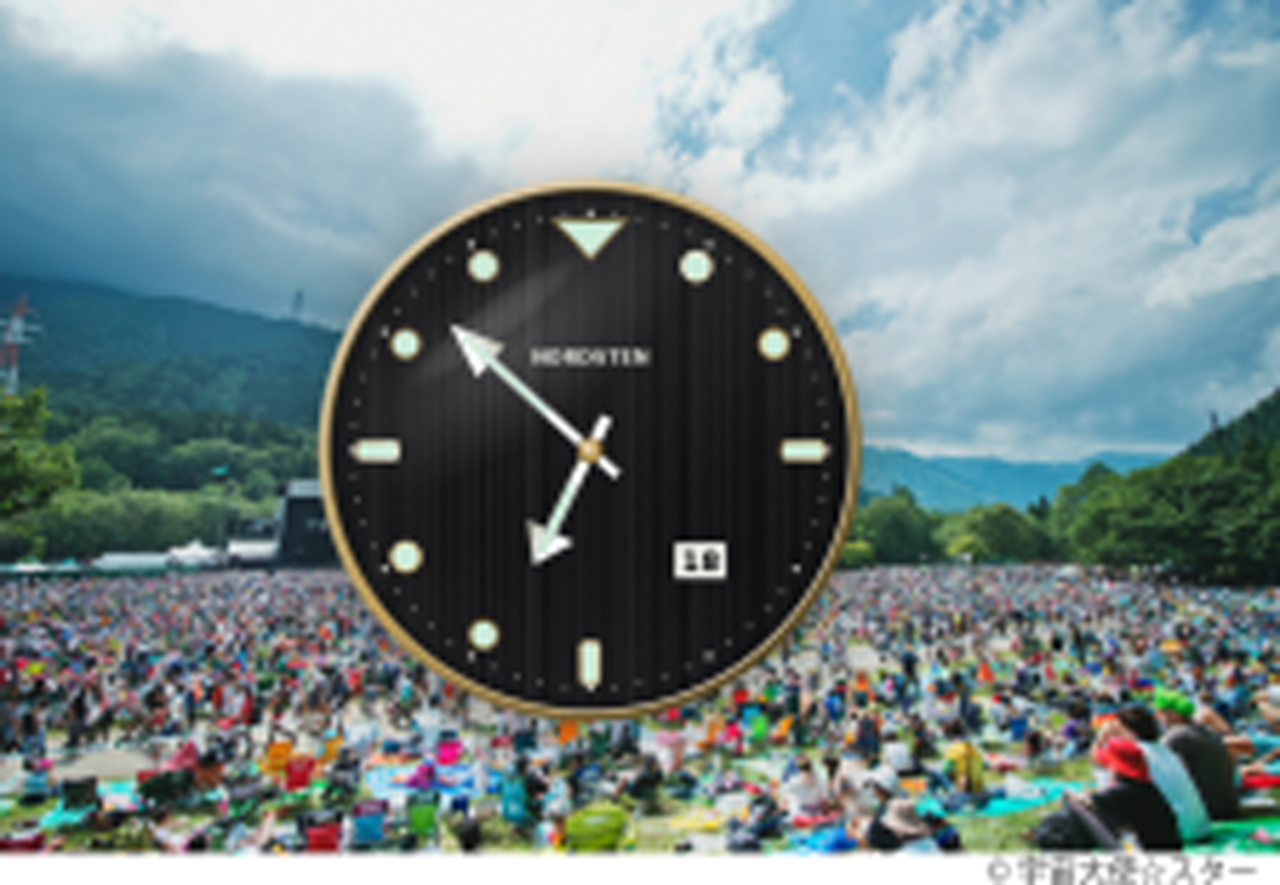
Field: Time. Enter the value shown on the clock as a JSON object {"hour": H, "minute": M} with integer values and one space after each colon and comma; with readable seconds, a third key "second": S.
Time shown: {"hour": 6, "minute": 52}
